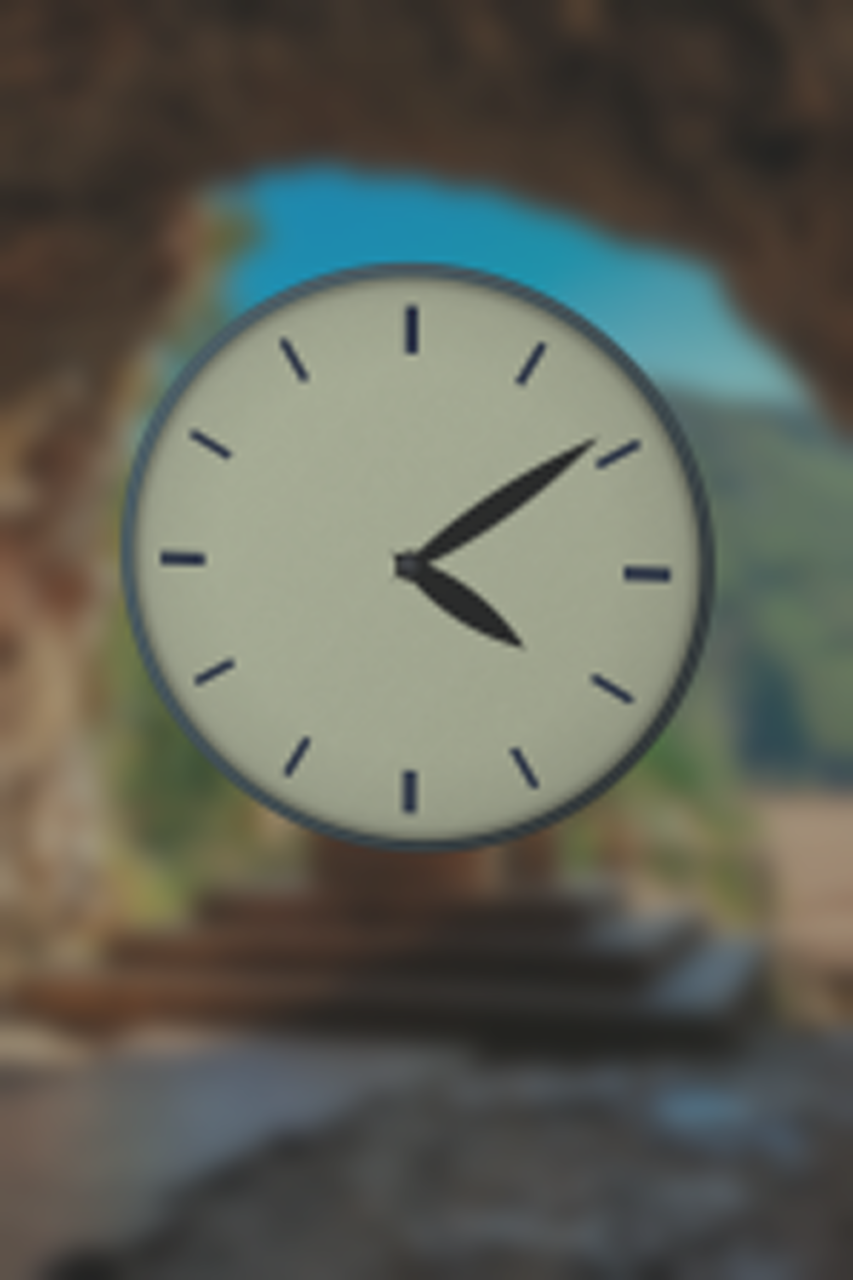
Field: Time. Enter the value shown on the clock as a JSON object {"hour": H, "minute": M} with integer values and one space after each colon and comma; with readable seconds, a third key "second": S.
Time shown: {"hour": 4, "minute": 9}
